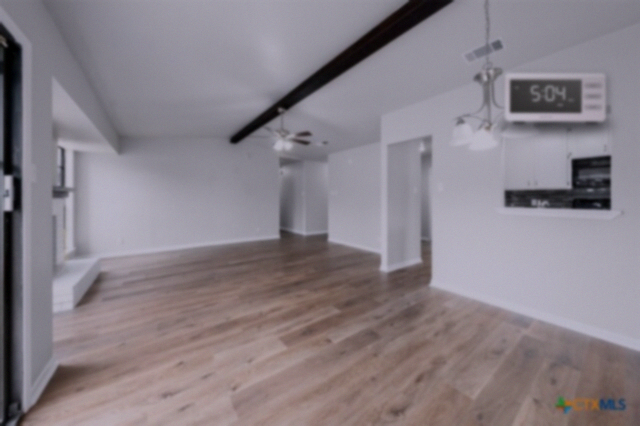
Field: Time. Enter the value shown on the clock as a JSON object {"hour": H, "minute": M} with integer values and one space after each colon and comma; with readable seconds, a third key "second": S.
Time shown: {"hour": 5, "minute": 4}
